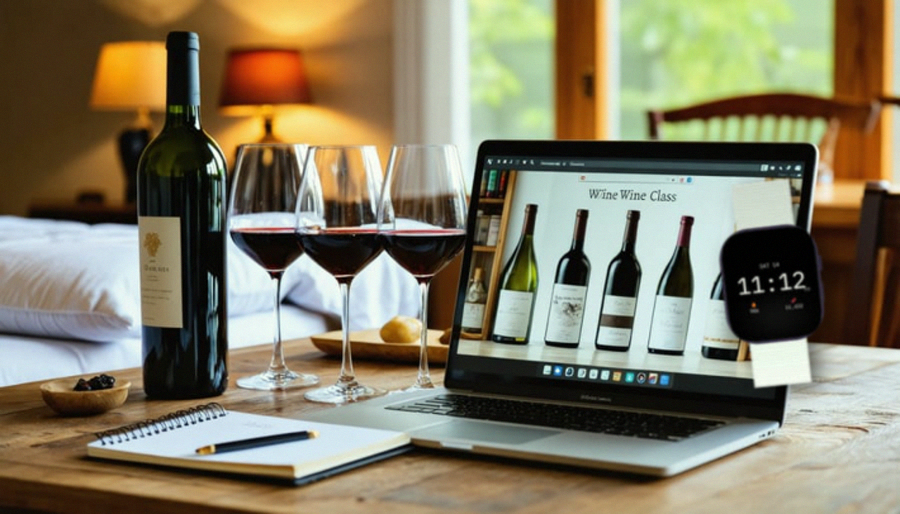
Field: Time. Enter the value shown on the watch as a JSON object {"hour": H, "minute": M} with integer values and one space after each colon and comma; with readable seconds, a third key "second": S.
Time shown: {"hour": 11, "minute": 12}
